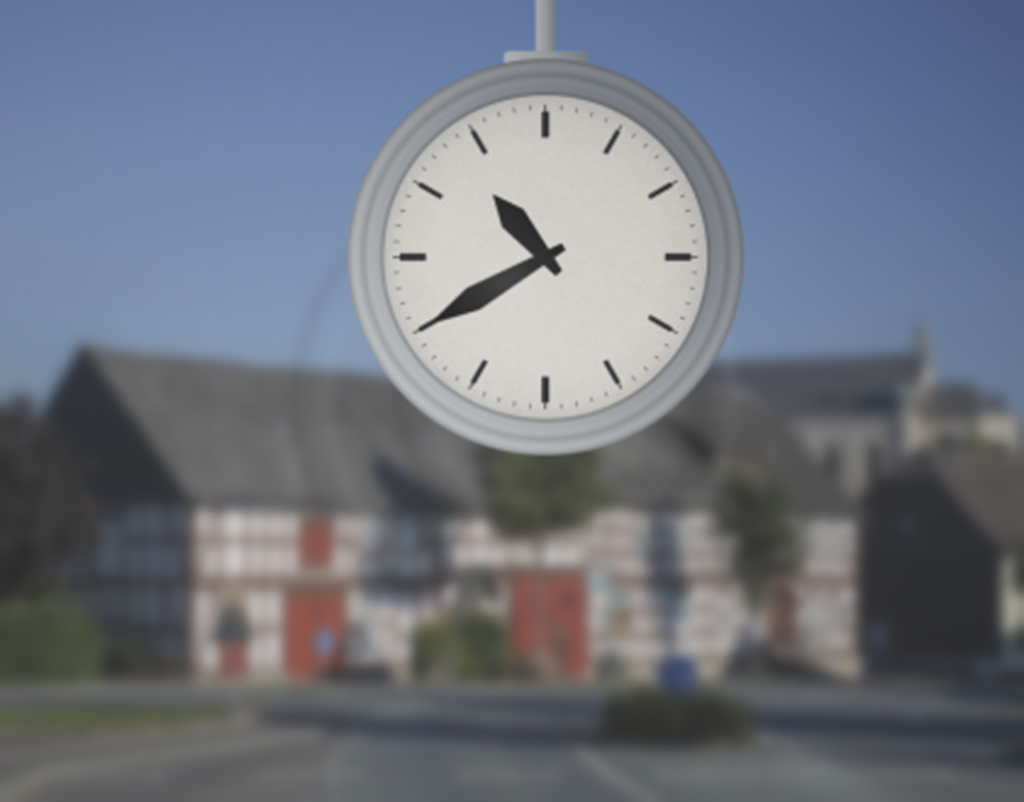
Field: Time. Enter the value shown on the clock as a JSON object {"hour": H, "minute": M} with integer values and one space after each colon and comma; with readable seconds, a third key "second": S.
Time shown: {"hour": 10, "minute": 40}
